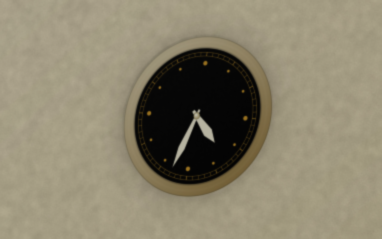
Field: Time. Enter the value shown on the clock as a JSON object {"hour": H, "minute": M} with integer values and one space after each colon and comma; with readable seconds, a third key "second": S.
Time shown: {"hour": 4, "minute": 33}
